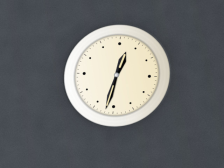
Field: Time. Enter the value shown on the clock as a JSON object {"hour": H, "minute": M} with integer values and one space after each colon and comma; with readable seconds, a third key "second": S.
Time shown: {"hour": 12, "minute": 32}
